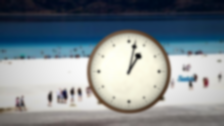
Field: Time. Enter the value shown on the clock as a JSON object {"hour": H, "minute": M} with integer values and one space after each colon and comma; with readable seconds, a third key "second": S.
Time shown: {"hour": 1, "minute": 2}
